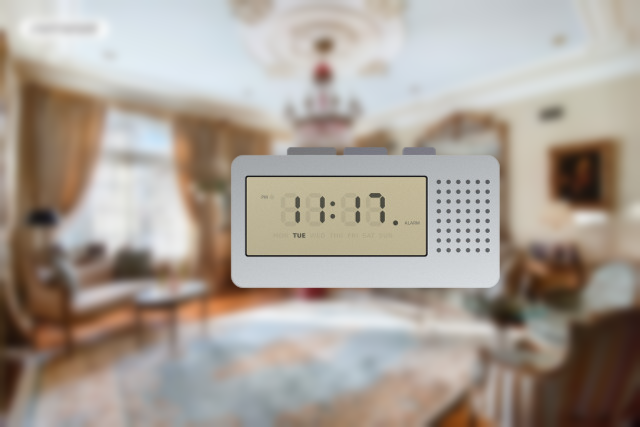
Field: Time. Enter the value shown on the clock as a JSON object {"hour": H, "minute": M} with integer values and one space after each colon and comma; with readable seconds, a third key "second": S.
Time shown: {"hour": 11, "minute": 17}
